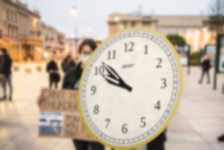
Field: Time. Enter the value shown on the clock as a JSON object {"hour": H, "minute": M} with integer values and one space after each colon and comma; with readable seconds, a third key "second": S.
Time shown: {"hour": 9, "minute": 52}
